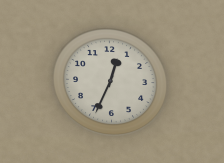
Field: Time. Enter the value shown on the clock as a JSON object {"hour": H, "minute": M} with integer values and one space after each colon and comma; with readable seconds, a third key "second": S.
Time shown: {"hour": 12, "minute": 34}
